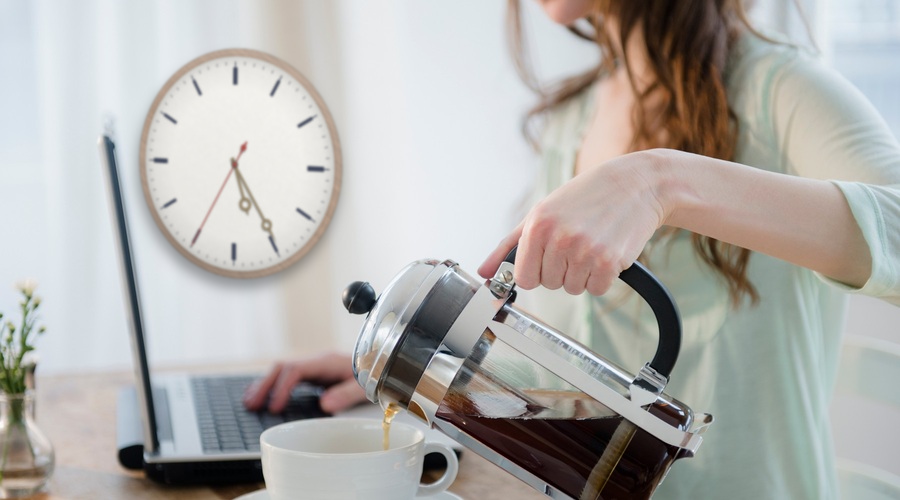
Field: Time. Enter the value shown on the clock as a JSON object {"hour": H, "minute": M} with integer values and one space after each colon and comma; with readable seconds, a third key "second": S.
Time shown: {"hour": 5, "minute": 24, "second": 35}
